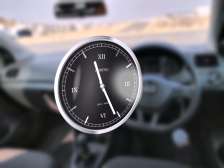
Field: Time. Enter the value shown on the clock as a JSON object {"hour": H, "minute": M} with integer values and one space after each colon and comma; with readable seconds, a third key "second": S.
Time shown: {"hour": 11, "minute": 26}
